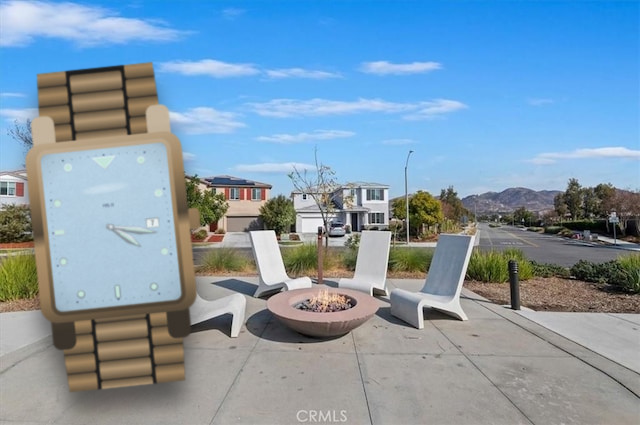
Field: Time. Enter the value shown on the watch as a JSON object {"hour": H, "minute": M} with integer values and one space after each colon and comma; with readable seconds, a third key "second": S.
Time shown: {"hour": 4, "minute": 17}
